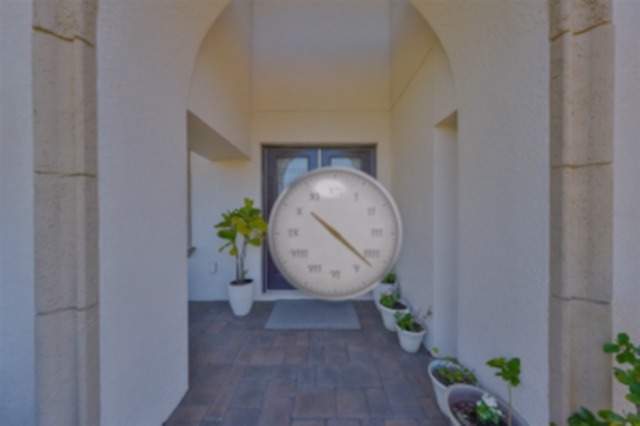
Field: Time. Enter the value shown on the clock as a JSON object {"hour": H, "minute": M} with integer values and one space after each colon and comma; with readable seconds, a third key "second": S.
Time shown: {"hour": 10, "minute": 22}
